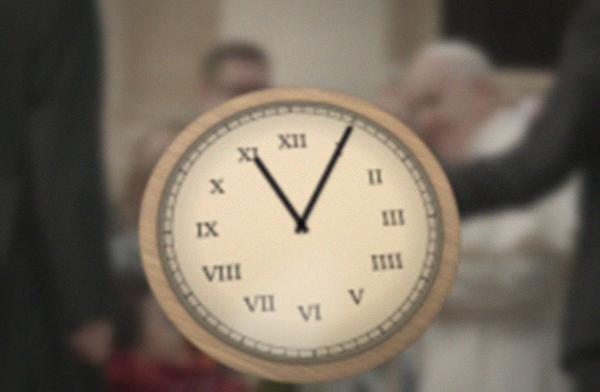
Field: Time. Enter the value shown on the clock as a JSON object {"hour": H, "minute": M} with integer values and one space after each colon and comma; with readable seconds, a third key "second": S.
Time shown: {"hour": 11, "minute": 5}
